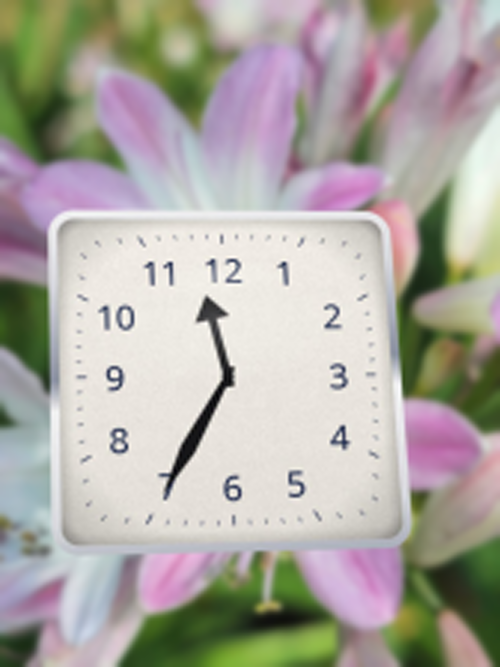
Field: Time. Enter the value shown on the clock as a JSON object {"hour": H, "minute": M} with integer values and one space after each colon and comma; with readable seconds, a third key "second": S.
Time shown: {"hour": 11, "minute": 35}
